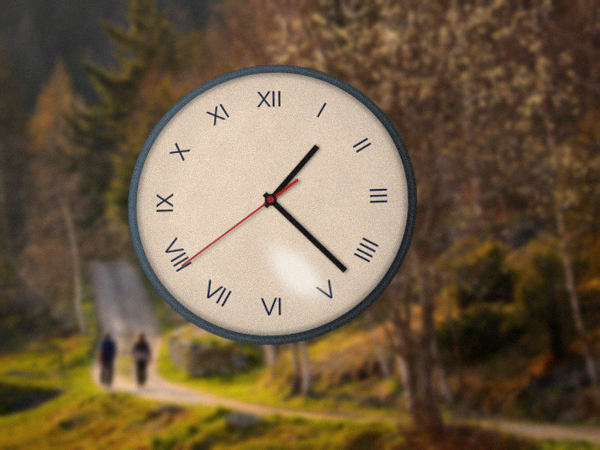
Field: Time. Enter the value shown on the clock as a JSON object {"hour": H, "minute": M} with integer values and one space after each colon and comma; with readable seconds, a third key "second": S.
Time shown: {"hour": 1, "minute": 22, "second": 39}
